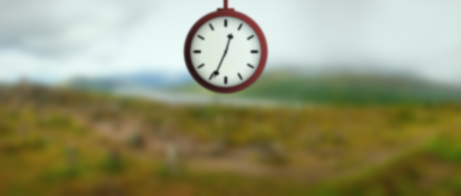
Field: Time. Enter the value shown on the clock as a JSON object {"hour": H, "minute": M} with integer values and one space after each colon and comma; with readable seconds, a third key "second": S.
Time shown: {"hour": 12, "minute": 34}
